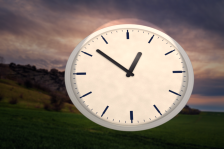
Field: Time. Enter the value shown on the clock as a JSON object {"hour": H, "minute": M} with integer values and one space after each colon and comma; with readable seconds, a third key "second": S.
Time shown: {"hour": 12, "minute": 52}
